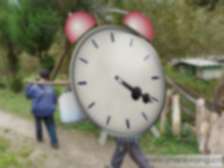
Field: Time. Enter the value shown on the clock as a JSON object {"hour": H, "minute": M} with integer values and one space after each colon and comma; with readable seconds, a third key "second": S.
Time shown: {"hour": 4, "minute": 21}
